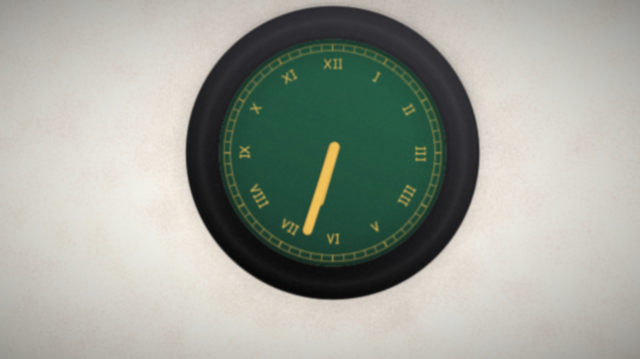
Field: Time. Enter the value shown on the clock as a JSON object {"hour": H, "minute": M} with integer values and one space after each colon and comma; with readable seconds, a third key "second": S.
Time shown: {"hour": 6, "minute": 33}
